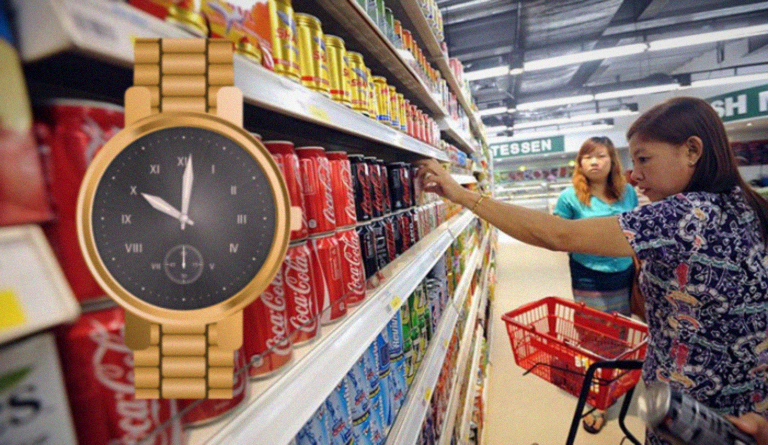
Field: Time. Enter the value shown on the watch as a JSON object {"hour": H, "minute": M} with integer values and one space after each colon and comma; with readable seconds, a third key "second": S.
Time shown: {"hour": 10, "minute": 1}
